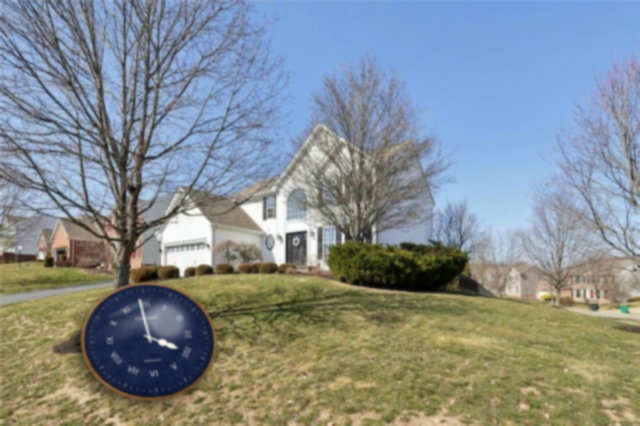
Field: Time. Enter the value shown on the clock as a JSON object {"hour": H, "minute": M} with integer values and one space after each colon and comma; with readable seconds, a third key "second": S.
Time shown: {"hour": 3, "minute": 59}
